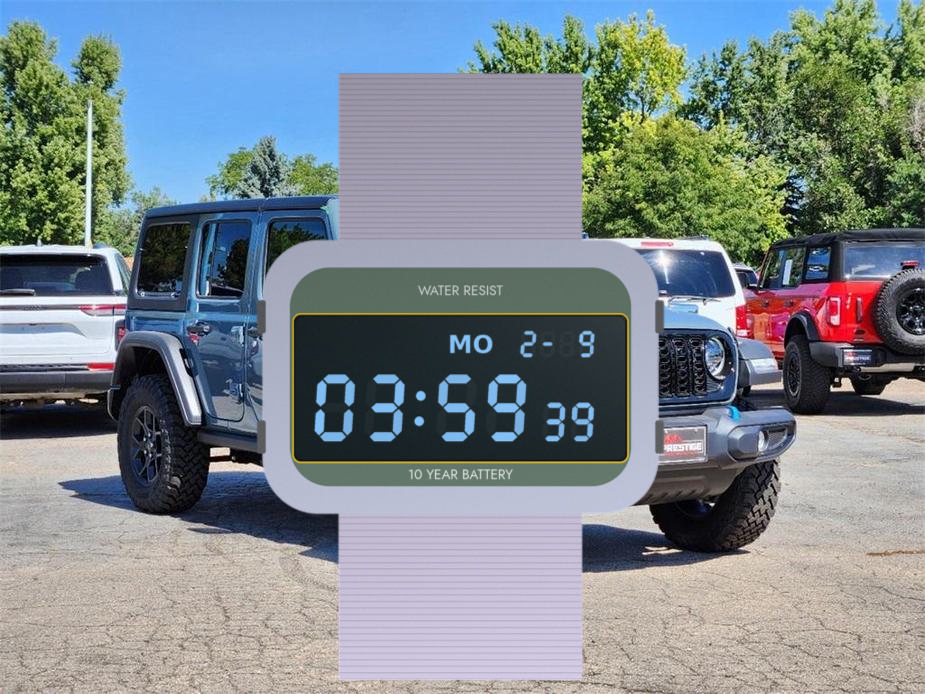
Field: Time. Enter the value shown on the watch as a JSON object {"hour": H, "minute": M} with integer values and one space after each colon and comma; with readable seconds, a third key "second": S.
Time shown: {"hour": 3, "minute": 59, "second": 39}
